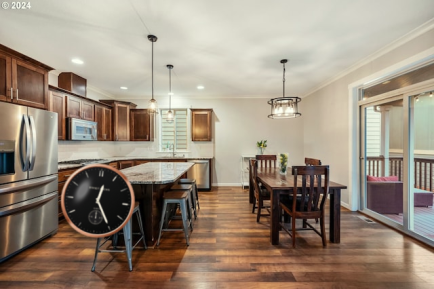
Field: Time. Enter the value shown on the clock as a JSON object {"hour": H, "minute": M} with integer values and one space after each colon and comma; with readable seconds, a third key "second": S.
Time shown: {"hour": 12, "minute": 25}
